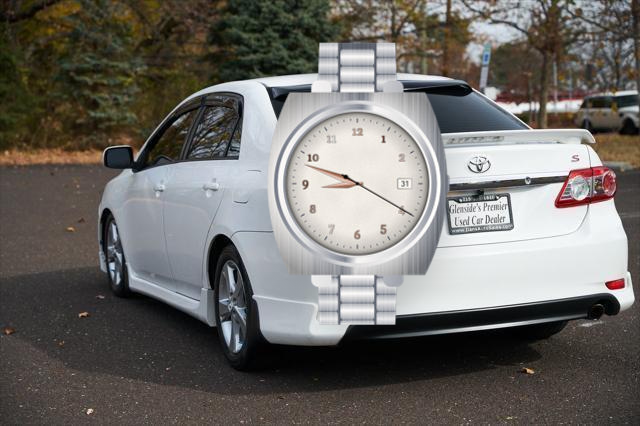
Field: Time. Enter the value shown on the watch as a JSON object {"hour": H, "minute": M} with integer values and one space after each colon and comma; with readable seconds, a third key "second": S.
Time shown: {"hour": 8, "minute": 48, "second": 20}
